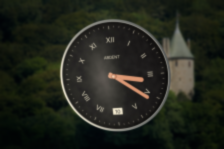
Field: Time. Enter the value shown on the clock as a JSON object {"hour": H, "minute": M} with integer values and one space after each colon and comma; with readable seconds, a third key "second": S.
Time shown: {"hour": 3, "minute": 21}
